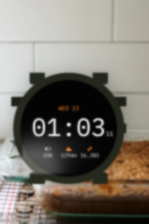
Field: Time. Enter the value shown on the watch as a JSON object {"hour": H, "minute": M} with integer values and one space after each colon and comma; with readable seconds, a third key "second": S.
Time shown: {"hour": 1, "minute": 3}
